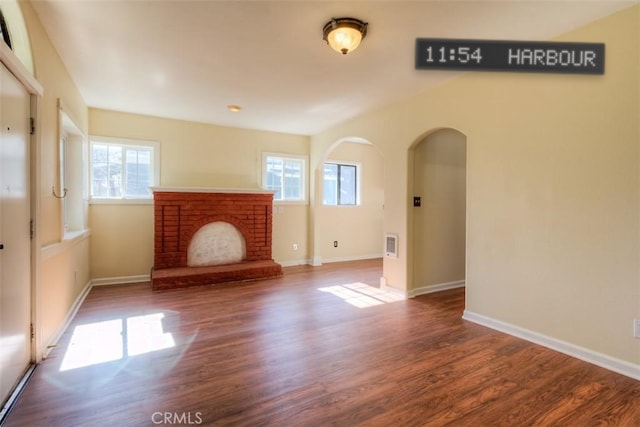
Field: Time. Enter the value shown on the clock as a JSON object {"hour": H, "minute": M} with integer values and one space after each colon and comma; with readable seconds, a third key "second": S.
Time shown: {"hour": 11, "minute": 54}
